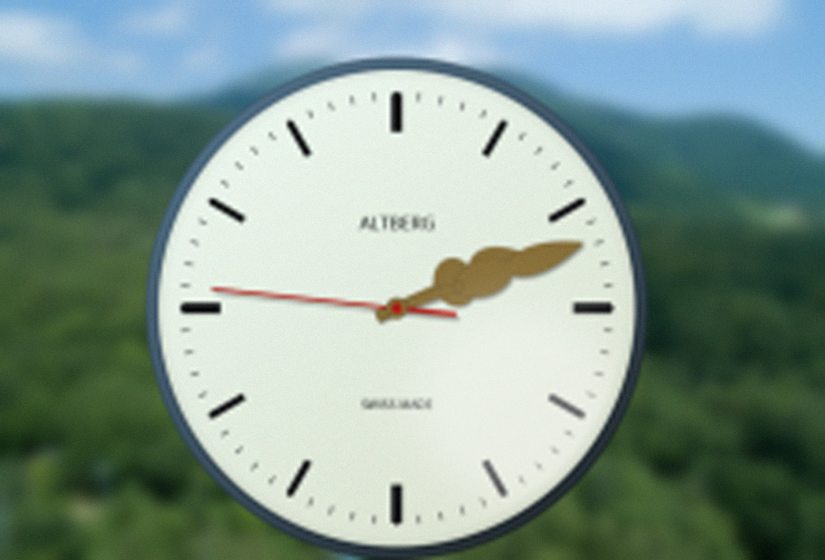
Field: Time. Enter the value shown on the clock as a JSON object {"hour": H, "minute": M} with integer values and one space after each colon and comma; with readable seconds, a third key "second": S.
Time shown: {"hour": 2, "minute": 11, "second": 46}
